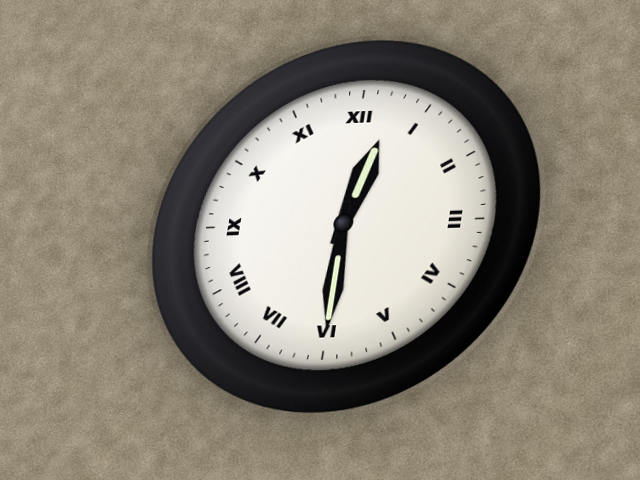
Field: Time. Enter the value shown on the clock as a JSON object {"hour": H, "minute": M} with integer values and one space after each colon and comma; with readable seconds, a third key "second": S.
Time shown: {"hour": 12, "minute": 30}
